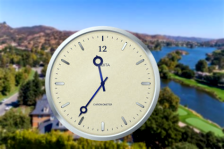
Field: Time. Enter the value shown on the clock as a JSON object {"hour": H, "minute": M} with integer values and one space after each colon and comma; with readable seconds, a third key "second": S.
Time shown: {"hour": 11, "minute": 36}
